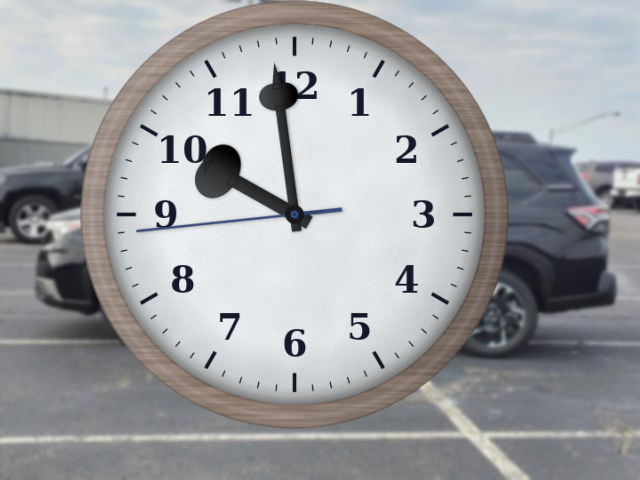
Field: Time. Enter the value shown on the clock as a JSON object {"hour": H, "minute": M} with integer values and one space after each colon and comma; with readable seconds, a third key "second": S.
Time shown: {"hour": 9, "minute": 58, "second": 44}
